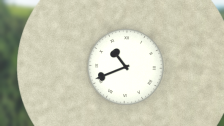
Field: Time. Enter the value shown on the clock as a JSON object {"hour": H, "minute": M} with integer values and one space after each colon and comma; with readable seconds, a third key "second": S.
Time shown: {"hour": 10, "minute": 41}
